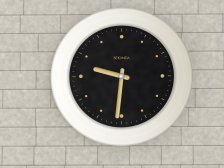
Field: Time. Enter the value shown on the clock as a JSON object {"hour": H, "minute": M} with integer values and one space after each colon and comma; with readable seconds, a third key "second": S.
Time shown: {"hour": 9, "minute": 31}
